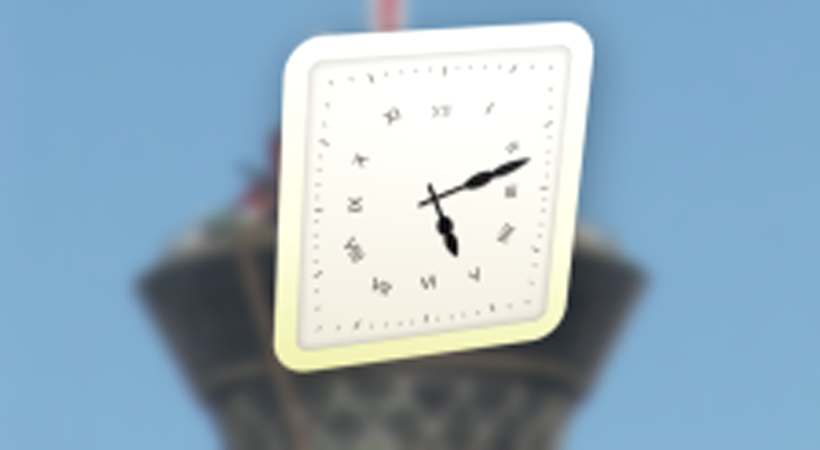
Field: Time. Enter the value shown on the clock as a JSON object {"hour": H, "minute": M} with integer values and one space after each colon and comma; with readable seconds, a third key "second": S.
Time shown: {"hour": 5, "minute": 12}
